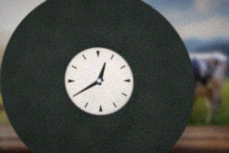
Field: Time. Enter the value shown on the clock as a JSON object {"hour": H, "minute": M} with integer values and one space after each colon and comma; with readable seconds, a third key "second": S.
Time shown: {"hour": 12, "minute": 40}
